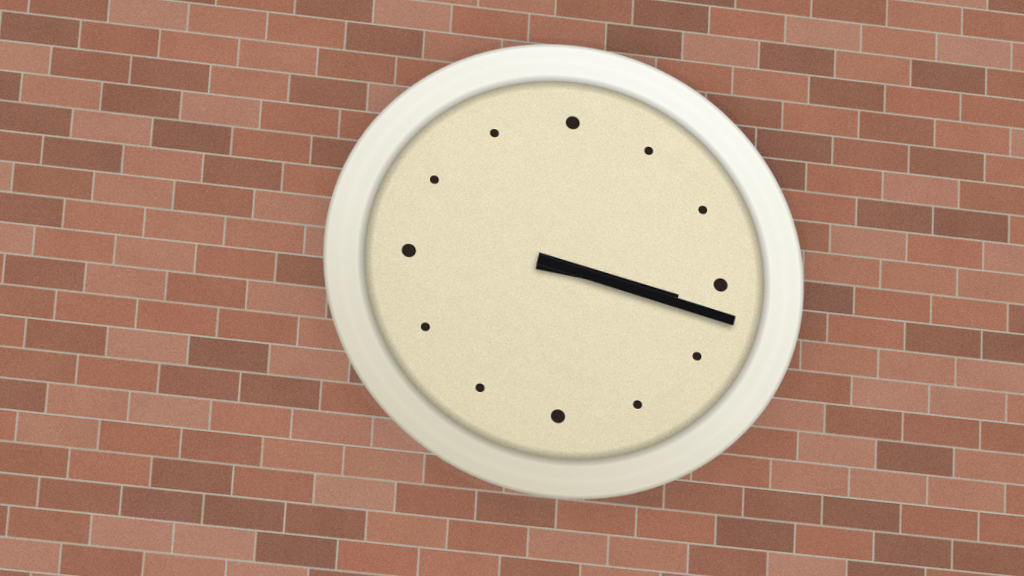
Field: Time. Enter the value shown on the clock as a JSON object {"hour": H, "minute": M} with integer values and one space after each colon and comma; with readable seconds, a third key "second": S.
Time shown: {"hour": 3, "minute": 17}
